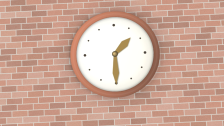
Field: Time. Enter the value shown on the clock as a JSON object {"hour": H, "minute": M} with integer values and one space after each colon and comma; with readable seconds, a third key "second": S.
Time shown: {"hour": 1, "minute": 30}
